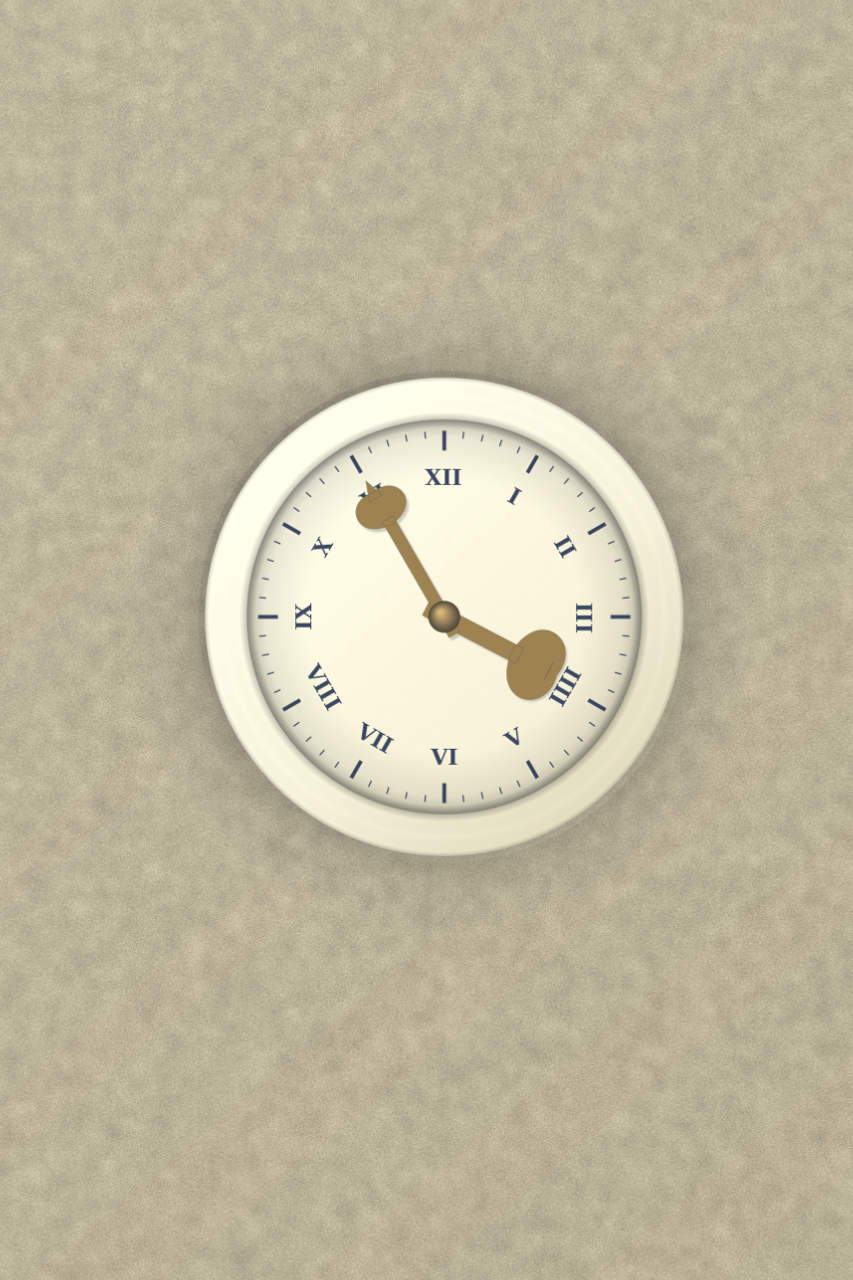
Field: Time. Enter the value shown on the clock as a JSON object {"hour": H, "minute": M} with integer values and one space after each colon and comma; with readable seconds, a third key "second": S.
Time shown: {"hour": 3, "minute": 55}
